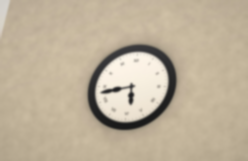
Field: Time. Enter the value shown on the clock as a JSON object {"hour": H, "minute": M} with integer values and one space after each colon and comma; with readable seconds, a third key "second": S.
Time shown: {"hour": 5, "minute": 43}
